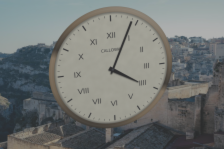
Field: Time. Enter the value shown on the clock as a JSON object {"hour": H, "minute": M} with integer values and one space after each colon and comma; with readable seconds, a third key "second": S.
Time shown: {"hour": 4, "minute": 4}
